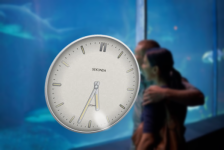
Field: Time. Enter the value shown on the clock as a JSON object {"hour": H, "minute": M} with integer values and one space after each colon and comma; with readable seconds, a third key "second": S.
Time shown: {"hour": 5, "minute": 33}
